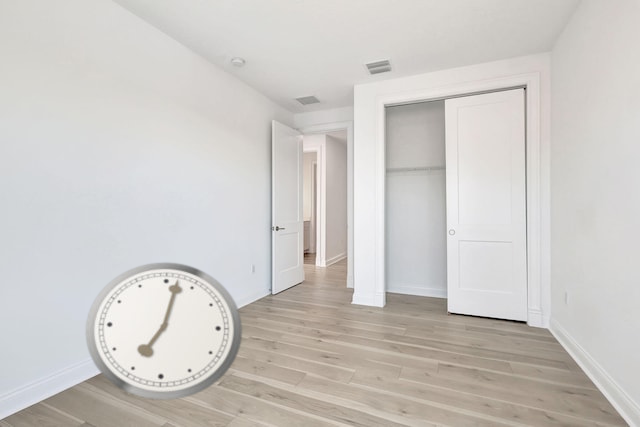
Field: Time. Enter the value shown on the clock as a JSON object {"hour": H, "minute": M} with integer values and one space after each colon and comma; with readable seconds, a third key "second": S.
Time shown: {"hour": 7, "minute": 2}
